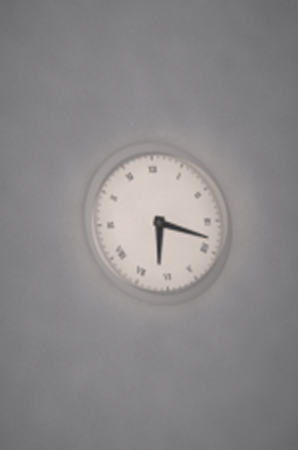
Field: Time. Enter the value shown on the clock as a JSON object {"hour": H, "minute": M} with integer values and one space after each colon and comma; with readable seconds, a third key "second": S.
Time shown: {"hour": 6, "minute": 18}
